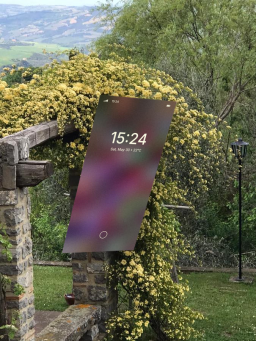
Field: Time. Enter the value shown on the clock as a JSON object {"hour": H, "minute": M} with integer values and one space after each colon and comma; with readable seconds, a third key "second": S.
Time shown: {"hour": 15, "minute": 24}
